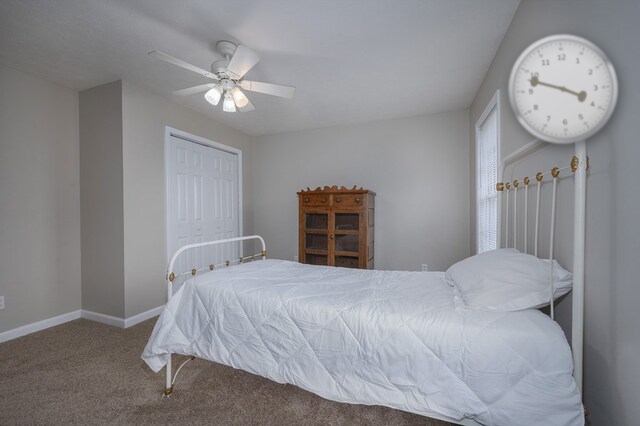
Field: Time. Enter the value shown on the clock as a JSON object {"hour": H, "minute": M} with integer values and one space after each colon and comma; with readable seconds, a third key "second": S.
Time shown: {"hour": 3, "minute": 48}
